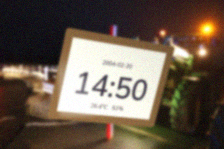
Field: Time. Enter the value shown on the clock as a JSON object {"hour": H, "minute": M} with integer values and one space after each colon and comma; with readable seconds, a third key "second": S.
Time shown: {"hour": 14, "minute": 50}
